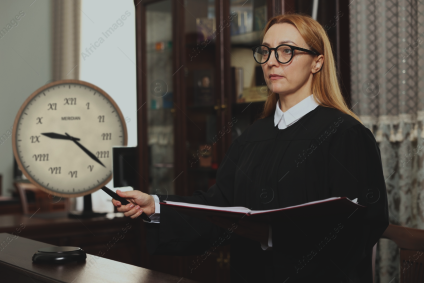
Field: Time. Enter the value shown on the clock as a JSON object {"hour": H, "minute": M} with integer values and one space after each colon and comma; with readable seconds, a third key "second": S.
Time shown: {"hour": 9, "minute": 22}
